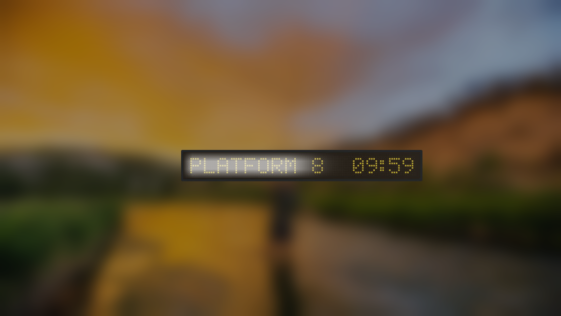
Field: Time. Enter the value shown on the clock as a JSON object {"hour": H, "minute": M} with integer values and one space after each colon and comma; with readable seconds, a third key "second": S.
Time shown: {"hour": 9, "minute": 59}
